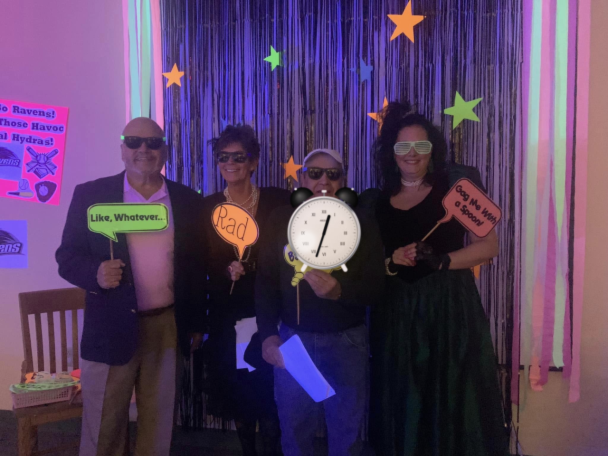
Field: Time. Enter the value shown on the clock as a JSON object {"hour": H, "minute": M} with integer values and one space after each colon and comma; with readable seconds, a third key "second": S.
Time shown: {"hour": 12, "minute": 33}
